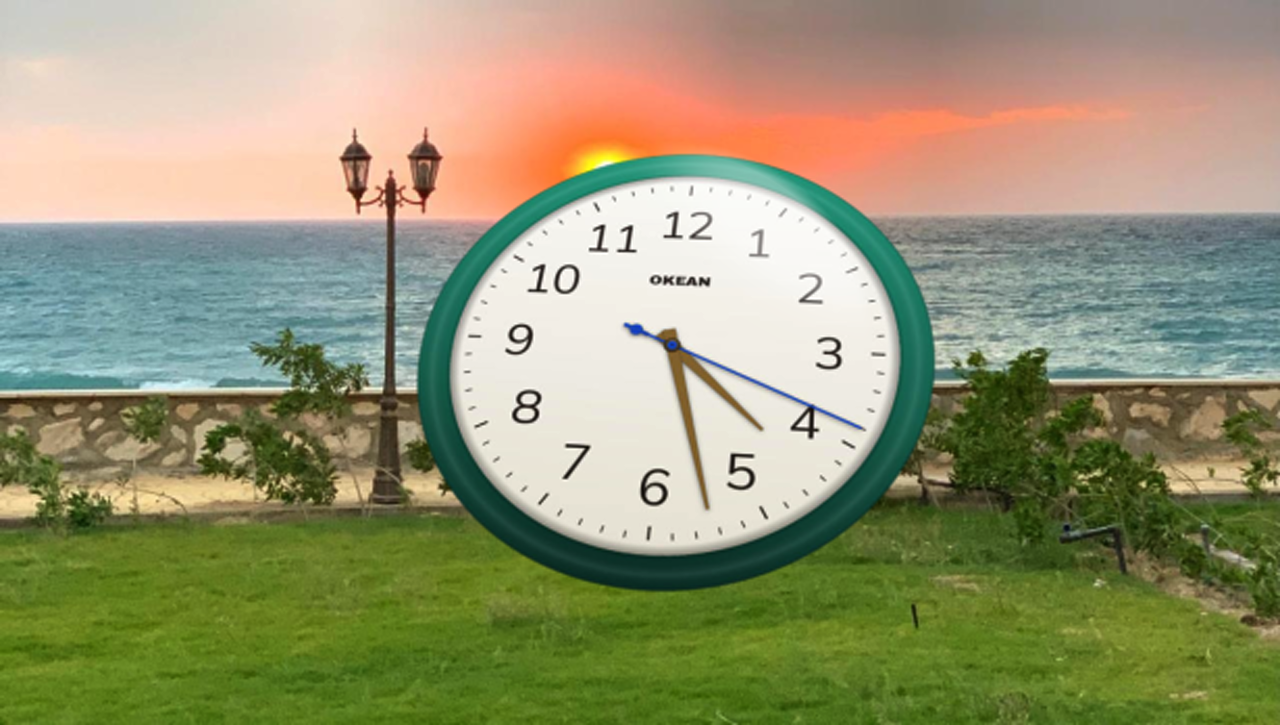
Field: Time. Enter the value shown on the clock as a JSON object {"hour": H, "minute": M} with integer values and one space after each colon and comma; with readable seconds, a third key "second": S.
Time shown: {"hour": 4, "minute": 27, "second": 19}
